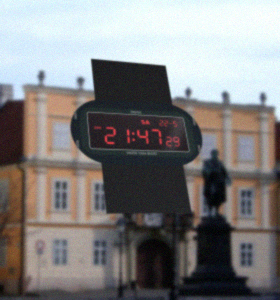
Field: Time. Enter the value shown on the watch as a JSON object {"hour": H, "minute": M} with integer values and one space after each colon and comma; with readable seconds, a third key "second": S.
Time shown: {"hour": 21, "minute": 47, "second": 29}
